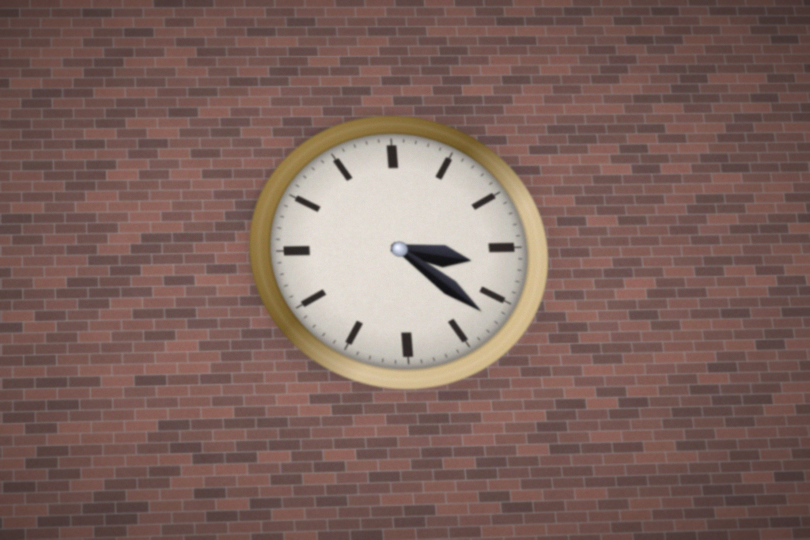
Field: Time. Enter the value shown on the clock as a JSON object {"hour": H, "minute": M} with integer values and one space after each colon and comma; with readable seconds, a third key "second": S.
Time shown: {"hour": 3, "minute": 22}
